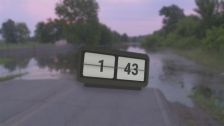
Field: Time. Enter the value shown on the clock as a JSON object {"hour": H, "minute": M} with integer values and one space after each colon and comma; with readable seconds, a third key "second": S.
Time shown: {"hour": 1, "minute": 43}
